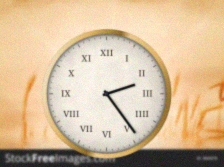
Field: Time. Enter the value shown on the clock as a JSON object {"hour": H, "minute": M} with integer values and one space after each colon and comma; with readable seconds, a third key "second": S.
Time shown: {"hour": 2, "minute": 24}
